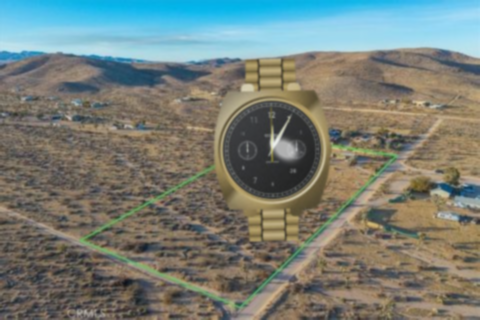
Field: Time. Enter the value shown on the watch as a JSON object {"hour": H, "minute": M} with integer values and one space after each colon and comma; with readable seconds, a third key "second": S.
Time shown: {"hour": 12, "minute": 5}
